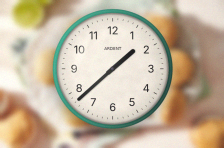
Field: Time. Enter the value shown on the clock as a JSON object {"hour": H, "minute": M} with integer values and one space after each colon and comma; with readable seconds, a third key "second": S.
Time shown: {"hour": 1, "minute": 38}
